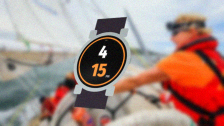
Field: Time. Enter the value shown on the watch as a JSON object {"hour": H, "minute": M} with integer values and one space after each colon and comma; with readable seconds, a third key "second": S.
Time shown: {"hour": 4, "minute": 15}
